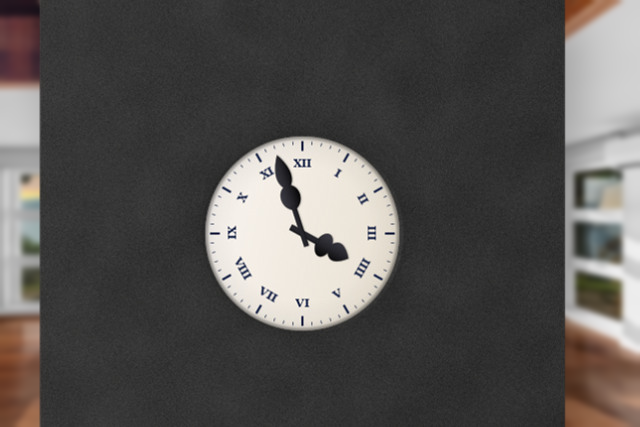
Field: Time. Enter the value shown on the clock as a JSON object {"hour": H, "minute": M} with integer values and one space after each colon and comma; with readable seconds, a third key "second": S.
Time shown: {"hour": 3, "minute": 57}
